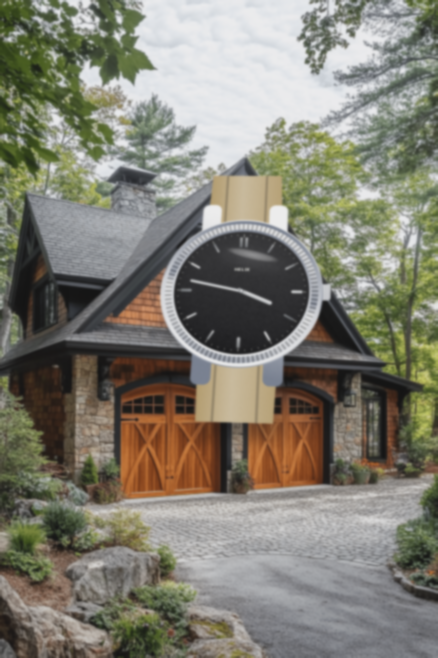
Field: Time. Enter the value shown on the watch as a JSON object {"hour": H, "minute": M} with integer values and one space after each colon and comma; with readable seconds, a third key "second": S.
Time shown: {"hour": 3, "minute": 47}
